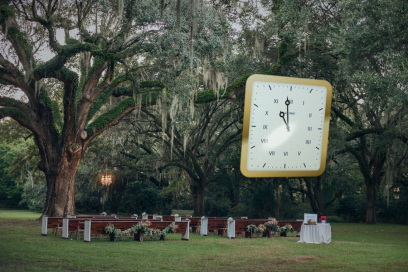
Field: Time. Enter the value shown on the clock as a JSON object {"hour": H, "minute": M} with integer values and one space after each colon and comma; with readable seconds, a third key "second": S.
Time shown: {"hour": 10, "minute": 59}
